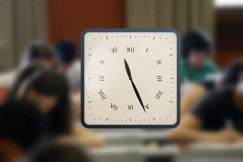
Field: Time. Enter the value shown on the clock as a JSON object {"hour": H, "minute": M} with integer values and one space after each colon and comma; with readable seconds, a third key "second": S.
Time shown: {"hour": 11, "minute": 26}
